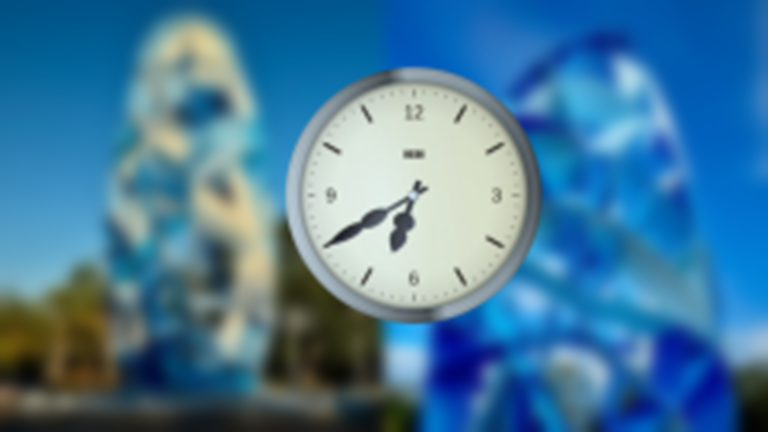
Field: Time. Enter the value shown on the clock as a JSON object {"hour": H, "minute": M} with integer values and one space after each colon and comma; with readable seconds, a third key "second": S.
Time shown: {"hour": 6, "minute": 40}
